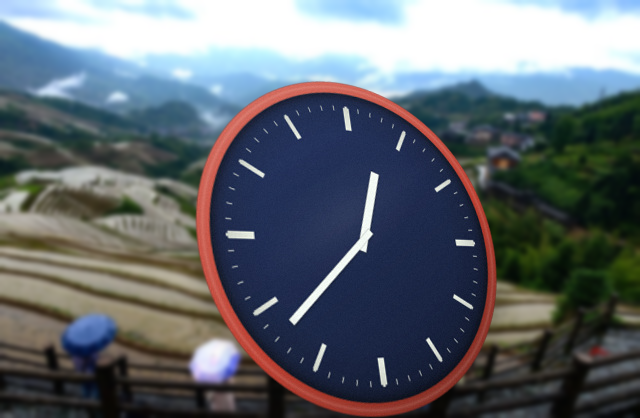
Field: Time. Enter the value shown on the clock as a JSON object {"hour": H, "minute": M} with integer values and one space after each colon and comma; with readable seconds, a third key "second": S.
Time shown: {"hour": 12, "minute": 38}
